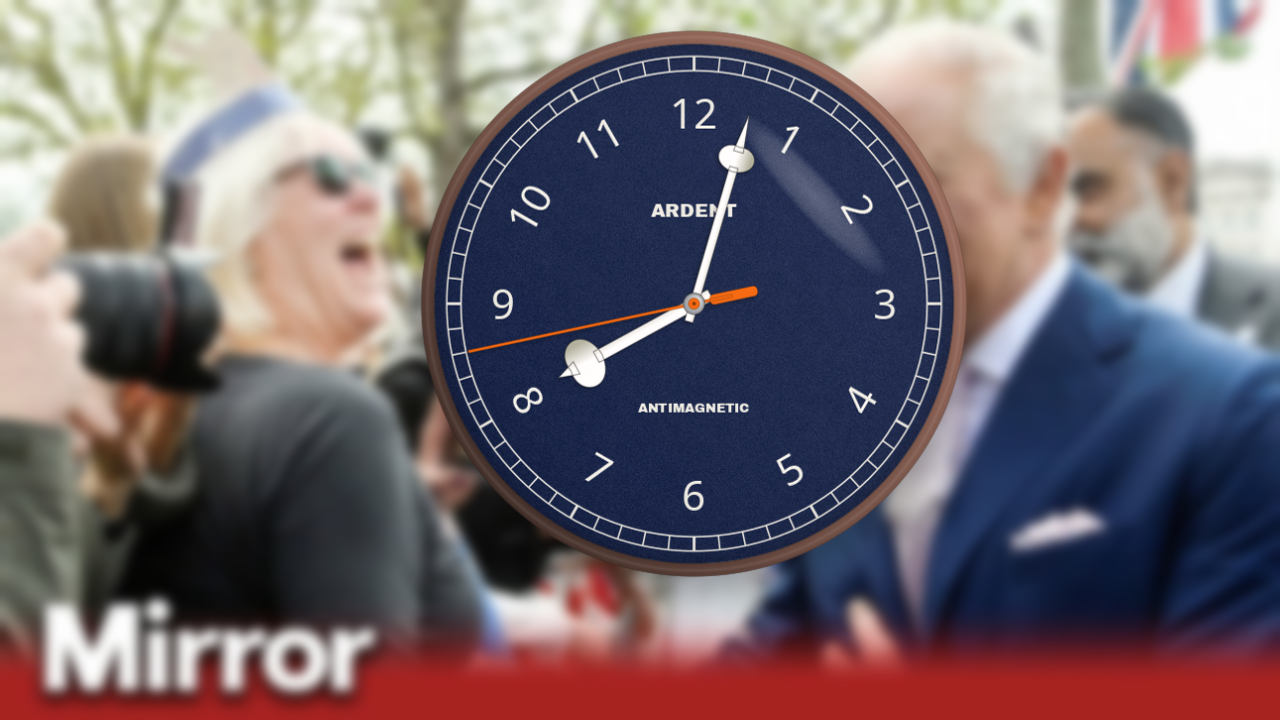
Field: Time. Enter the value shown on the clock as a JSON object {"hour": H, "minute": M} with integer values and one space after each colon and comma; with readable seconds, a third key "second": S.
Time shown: {"hour": 8, "minute": 2, "second": 43}
